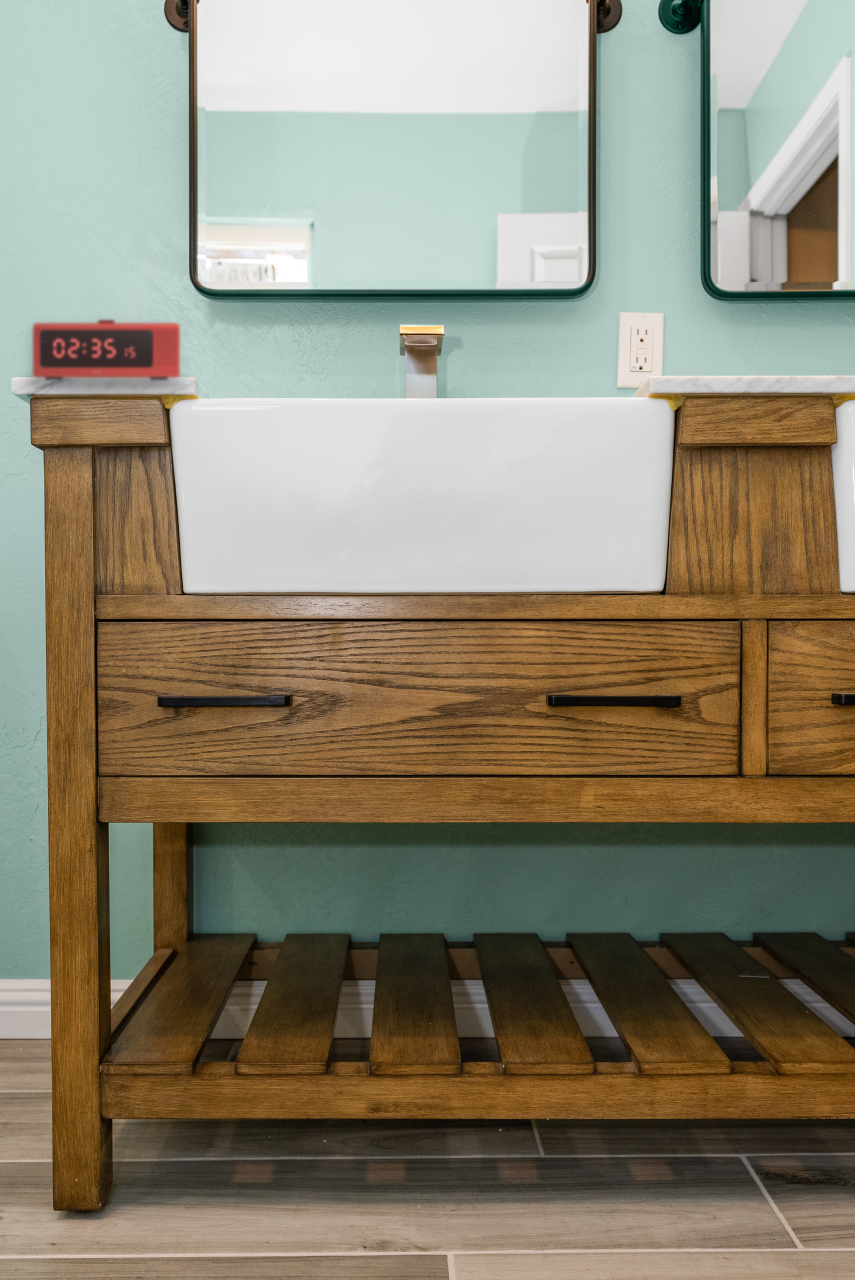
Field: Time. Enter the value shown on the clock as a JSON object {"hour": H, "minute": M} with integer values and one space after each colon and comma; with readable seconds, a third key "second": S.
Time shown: {"hour": 2, "minute": 35}
